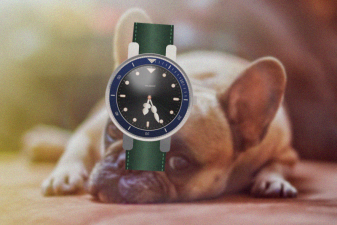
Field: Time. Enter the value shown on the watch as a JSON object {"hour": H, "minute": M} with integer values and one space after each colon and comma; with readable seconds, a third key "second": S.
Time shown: {"hour": 6, "minute": 26}
